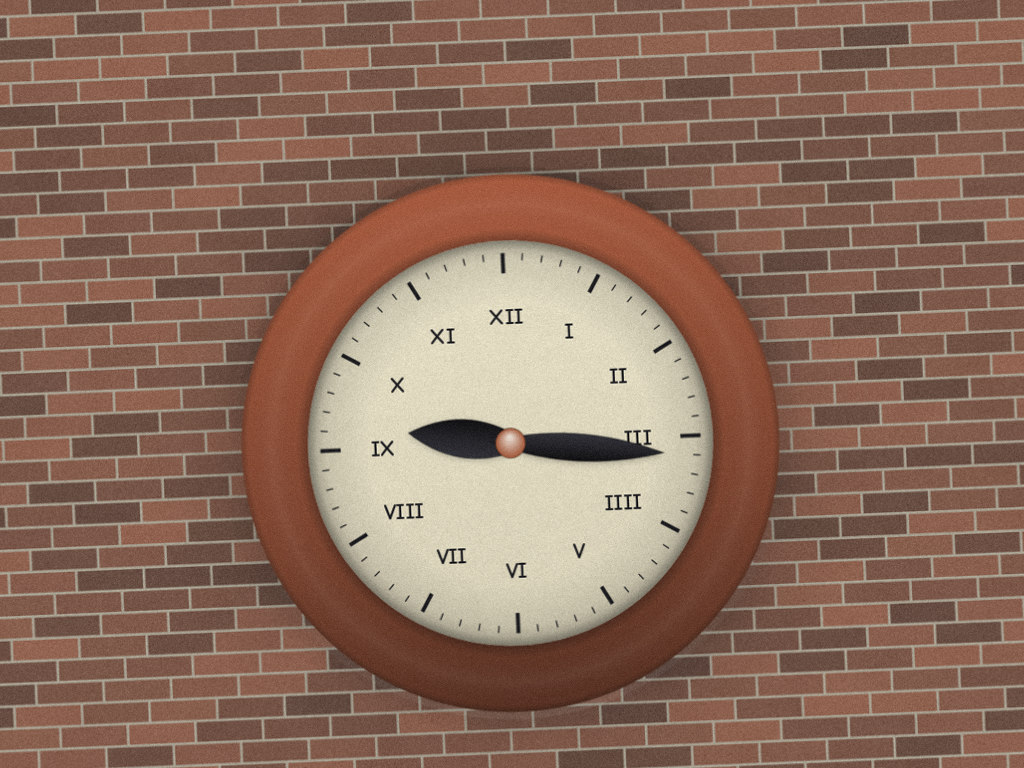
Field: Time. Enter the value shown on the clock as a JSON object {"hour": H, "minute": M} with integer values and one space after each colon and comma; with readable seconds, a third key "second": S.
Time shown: {"hour": 9, "minute": 16}
